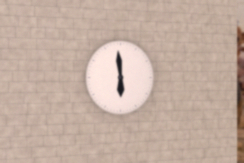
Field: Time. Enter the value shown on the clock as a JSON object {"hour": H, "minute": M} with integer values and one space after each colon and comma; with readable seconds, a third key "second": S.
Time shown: {"hour": 5, "minute": 59}
